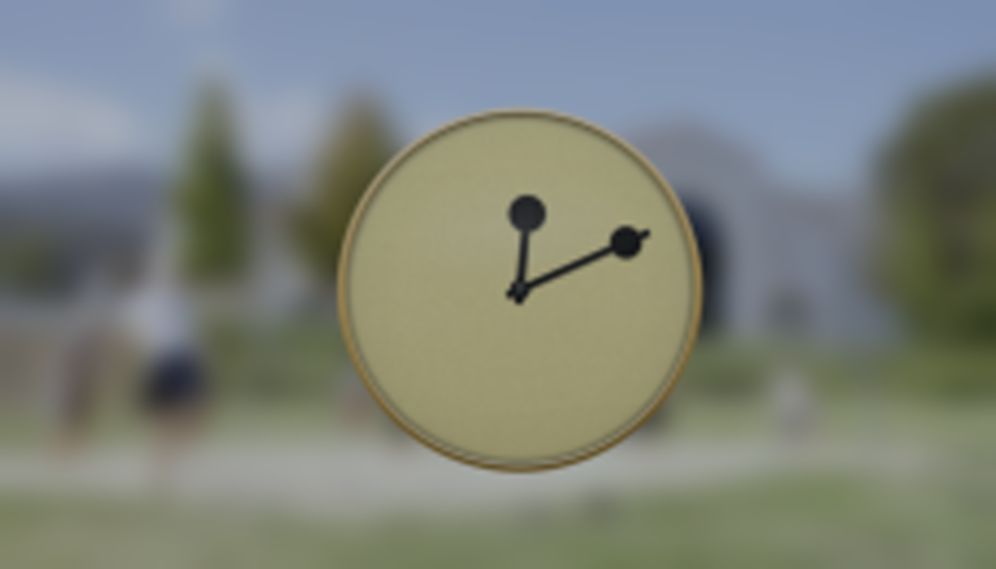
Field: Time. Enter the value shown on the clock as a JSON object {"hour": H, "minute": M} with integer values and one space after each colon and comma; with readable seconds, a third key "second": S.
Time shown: {"hour": 12, "minute": 11}
